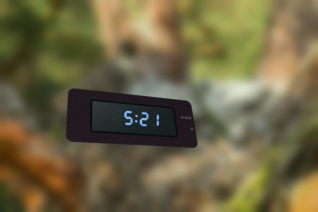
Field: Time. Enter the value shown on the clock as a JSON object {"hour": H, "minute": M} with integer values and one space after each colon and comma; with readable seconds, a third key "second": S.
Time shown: {"hour": 5, "minute": 21}
